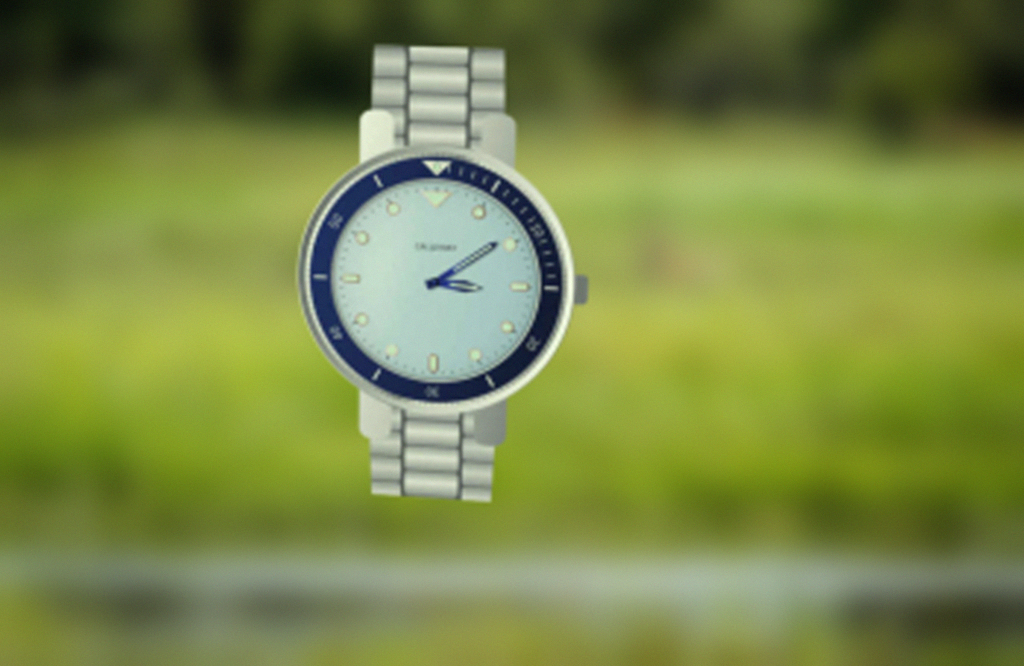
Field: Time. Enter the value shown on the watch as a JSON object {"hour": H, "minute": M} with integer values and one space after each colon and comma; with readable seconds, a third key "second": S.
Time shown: {"hour": 3, "minute": 9}
